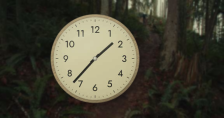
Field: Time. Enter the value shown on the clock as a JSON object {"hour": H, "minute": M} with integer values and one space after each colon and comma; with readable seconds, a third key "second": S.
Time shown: {"hour": 1, "minute": 37}
